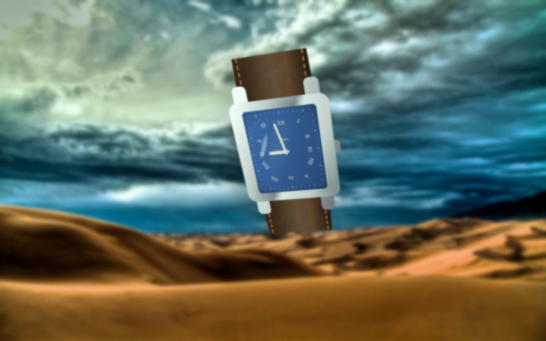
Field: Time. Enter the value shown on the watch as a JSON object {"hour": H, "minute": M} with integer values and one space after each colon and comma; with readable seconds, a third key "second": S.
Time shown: {"hour": 8, "minute": 58}
